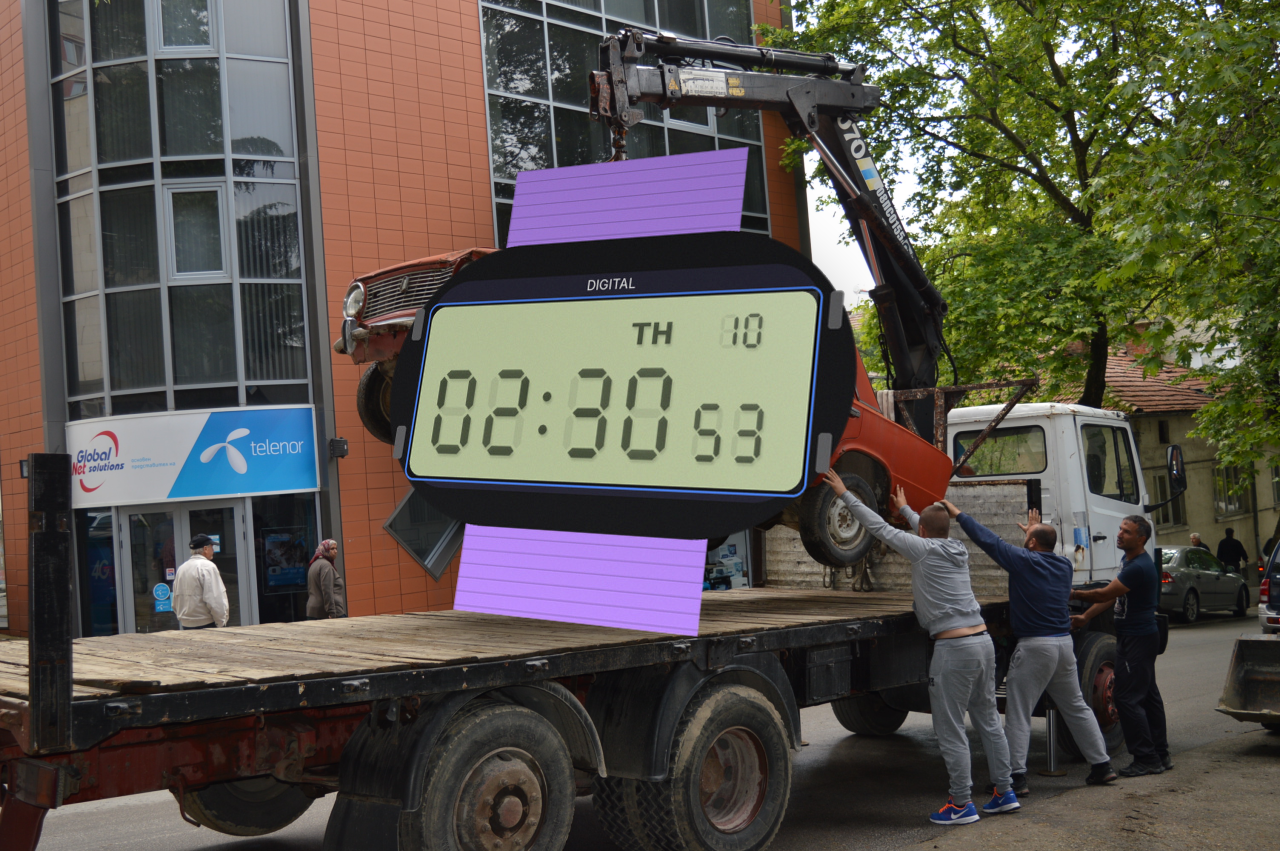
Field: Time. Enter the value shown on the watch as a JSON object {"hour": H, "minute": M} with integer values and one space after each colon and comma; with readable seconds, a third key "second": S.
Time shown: {"hour": 2, "minute": 30, "second": 53}
